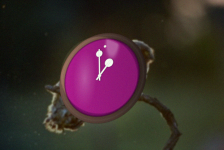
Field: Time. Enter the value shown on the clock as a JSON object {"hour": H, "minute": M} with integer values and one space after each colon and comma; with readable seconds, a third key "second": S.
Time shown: {"hour": 12, "minute": 58}
